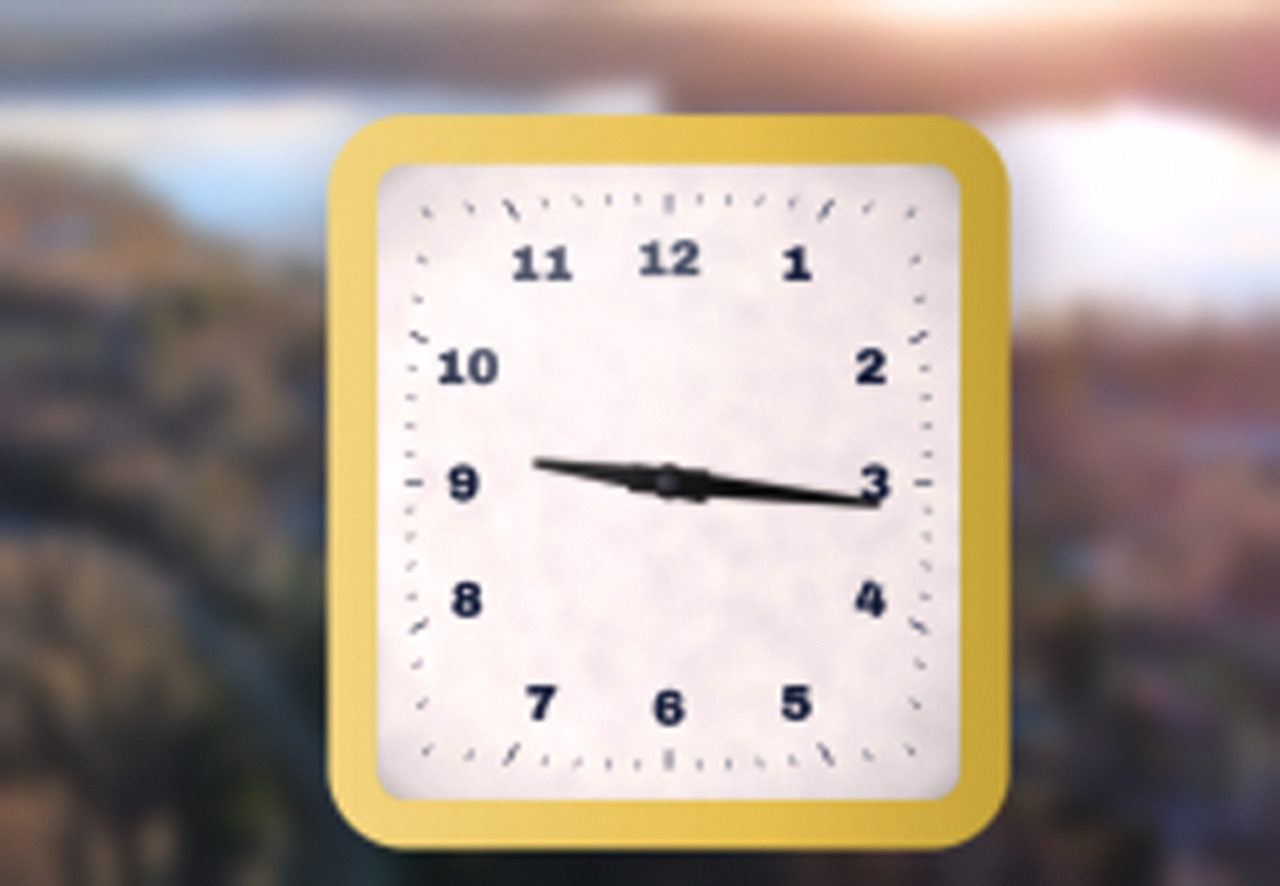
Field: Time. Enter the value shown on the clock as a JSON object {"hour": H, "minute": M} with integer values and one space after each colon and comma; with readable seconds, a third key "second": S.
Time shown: {"hour": 9, "minute": 16}
